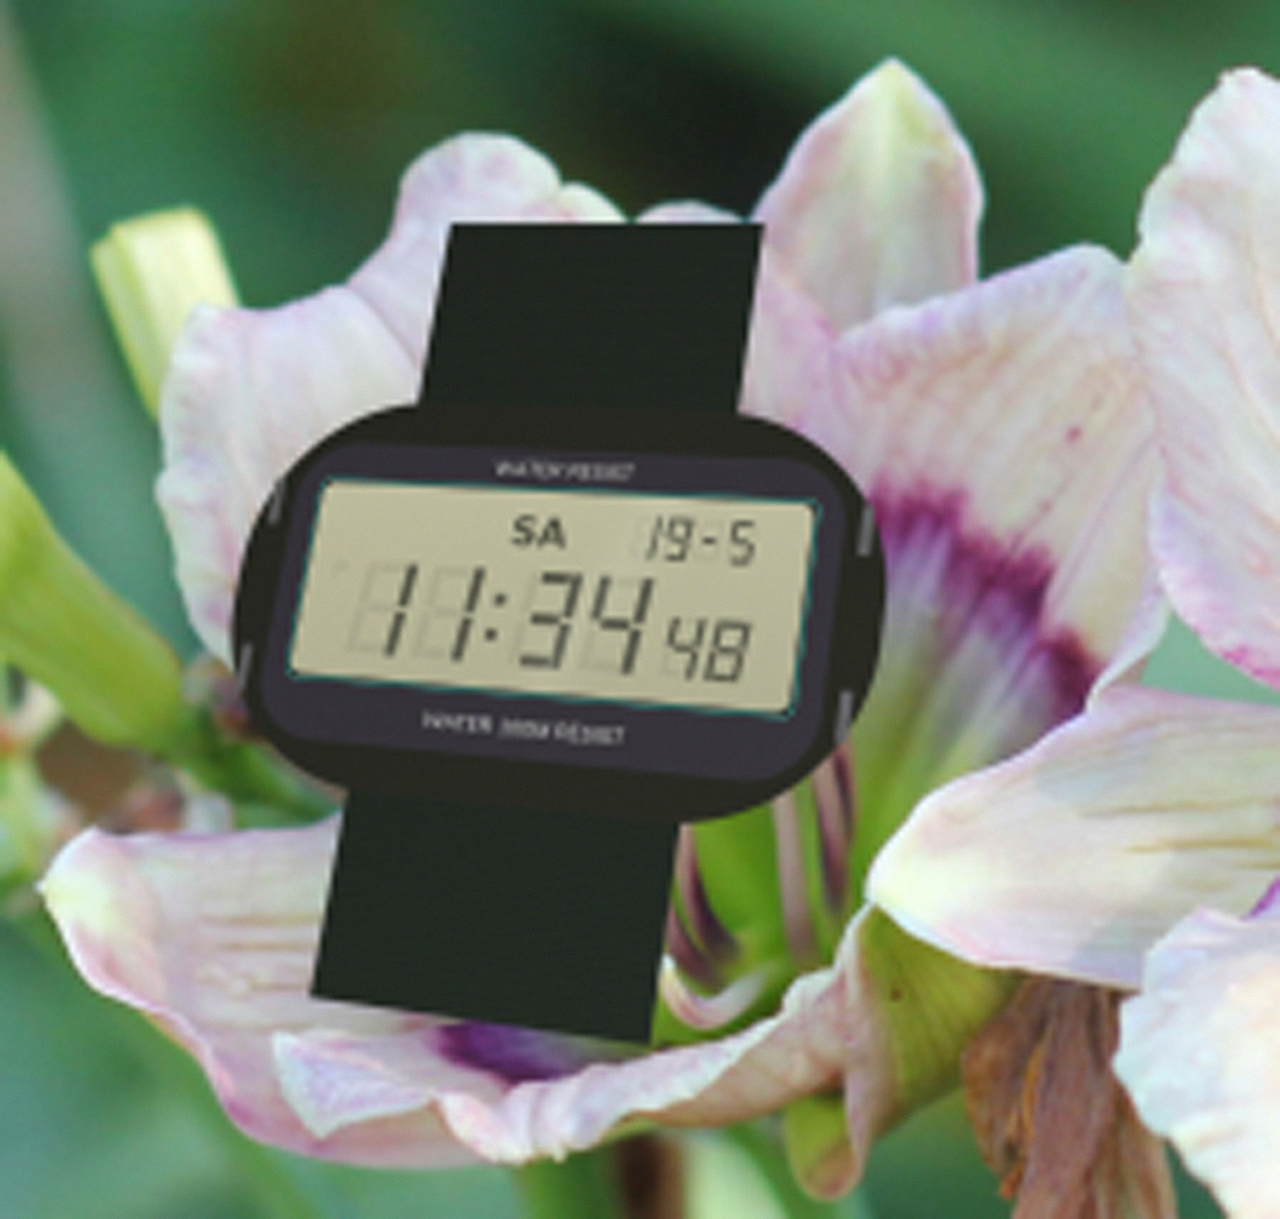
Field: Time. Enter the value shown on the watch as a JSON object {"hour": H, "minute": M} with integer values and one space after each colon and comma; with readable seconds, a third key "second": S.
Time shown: {"hour": 11, "minute": 34, "second": 48}
